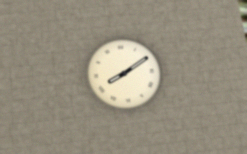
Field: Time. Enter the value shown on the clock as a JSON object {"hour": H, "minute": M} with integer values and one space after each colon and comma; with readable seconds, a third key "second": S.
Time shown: {"hour": 8, "minute": 10}
